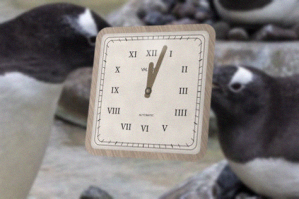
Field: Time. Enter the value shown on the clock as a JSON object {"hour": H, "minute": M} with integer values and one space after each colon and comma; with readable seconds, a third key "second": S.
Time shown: {"hour": 12, "minute": 3}
